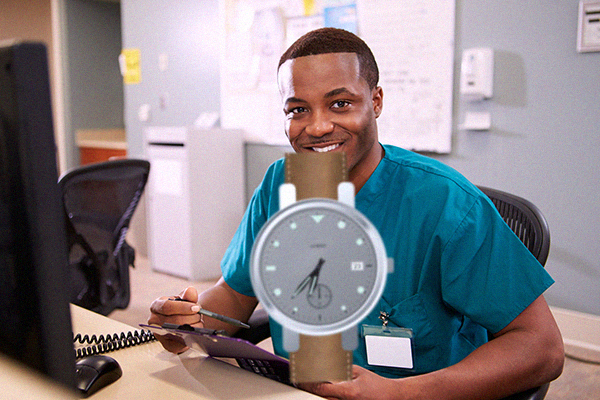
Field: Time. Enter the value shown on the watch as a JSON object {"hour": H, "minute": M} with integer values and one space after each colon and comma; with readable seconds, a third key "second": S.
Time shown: {"hour": 6, "minute": 37}
